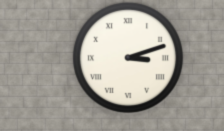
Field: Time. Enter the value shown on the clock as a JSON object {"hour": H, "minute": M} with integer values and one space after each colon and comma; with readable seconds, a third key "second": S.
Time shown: {"hour": 3, "minute": 12}
